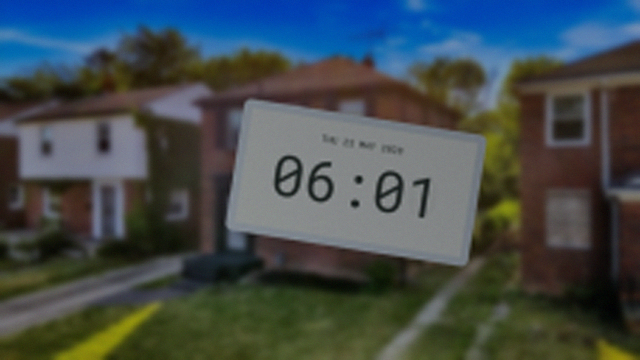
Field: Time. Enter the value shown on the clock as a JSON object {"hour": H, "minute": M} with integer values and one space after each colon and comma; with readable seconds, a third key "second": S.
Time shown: {"hour": 6, "minute": 1}
